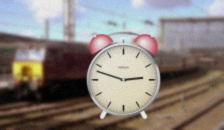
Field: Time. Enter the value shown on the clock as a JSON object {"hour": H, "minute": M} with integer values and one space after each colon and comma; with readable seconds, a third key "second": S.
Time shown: {"hour": 2, "minute": 48}
